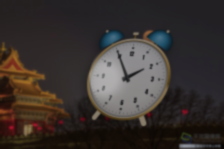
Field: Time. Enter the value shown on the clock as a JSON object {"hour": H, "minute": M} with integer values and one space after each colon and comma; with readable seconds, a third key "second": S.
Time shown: {"hour": 1, "minute": 55}
